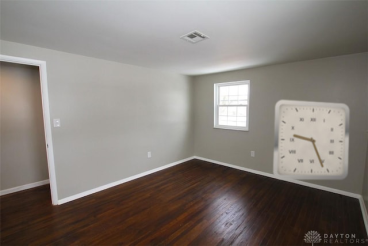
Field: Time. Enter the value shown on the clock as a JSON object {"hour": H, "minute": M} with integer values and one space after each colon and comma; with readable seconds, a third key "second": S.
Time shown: {"hour": 9, "minute": 26}
